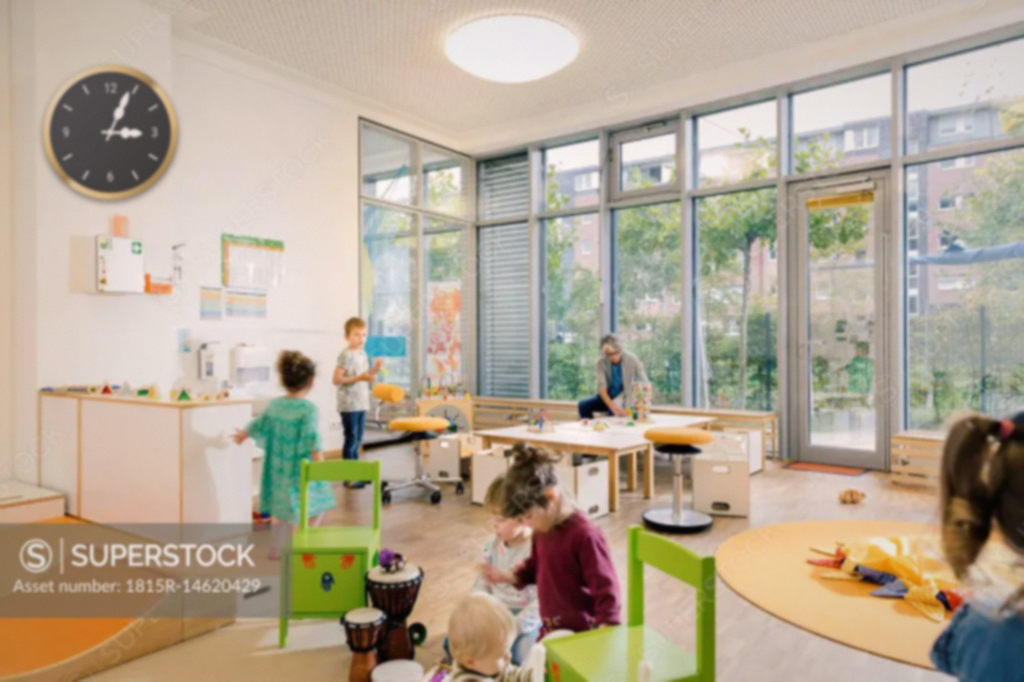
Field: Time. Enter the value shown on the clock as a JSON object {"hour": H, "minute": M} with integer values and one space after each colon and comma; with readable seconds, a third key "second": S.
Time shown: {"hour": 3, "minute": 4}
